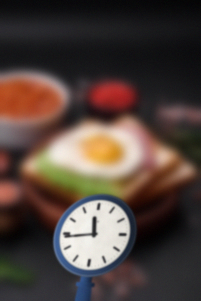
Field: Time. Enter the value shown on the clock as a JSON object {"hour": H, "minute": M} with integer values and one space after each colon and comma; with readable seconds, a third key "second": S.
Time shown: {"hour": 11, "minute": 44}
